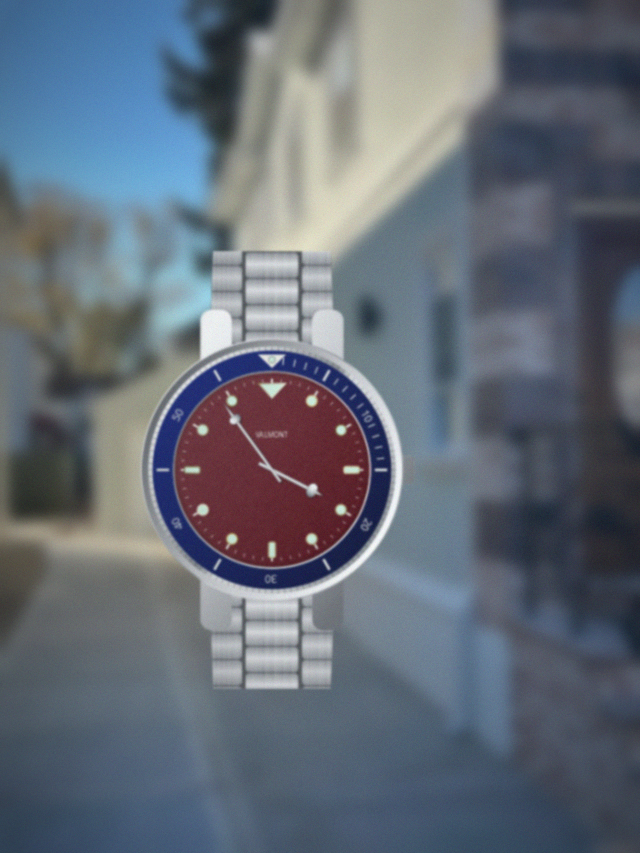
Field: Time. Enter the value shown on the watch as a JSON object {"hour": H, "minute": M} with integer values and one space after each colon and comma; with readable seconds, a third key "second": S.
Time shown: {"hour": 3, "minute": 54}
